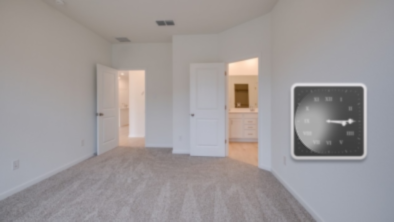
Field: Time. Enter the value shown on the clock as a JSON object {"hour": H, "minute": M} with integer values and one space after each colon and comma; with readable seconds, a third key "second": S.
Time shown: {"hour": 3, "minute": 15}
